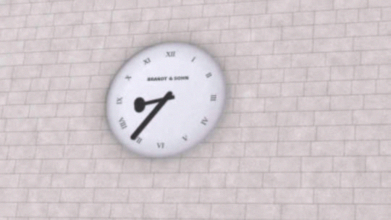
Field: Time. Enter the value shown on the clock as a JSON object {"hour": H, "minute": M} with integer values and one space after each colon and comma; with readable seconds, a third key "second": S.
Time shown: {"hour": 8, "minute": 36}
